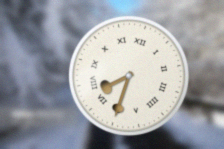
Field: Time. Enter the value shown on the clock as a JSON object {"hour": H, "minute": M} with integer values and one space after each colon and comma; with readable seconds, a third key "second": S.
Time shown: {"hour": 7, "minute": 30}
